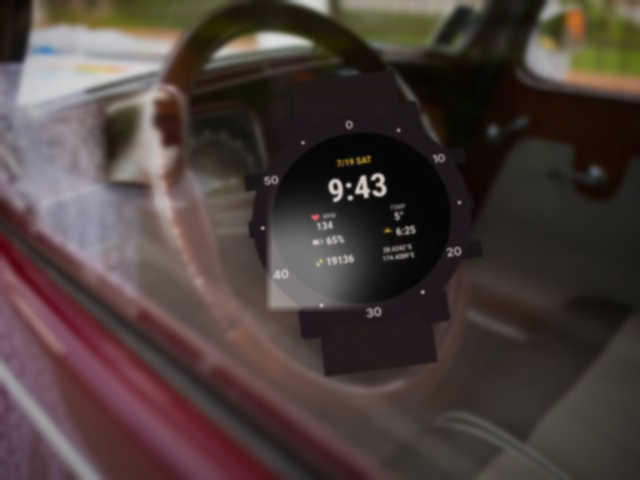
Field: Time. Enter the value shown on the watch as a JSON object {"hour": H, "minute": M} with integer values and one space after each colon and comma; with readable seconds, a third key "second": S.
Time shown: {"hour": 9, "minute": 43}
